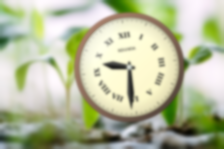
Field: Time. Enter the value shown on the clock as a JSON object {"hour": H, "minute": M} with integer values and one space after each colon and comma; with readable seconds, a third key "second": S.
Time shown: {"hour": 9, "minute": 31}
